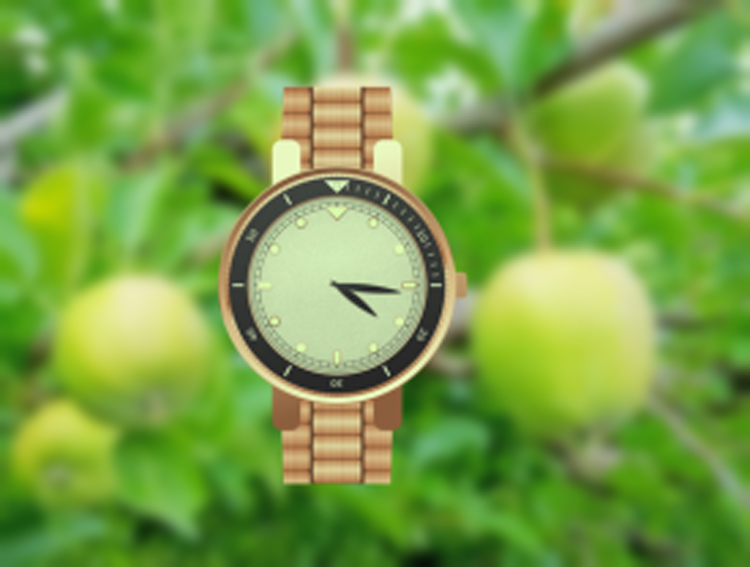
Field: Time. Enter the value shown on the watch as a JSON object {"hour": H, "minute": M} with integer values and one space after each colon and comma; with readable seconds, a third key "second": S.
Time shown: {"hour": 4, "minute": 16}
